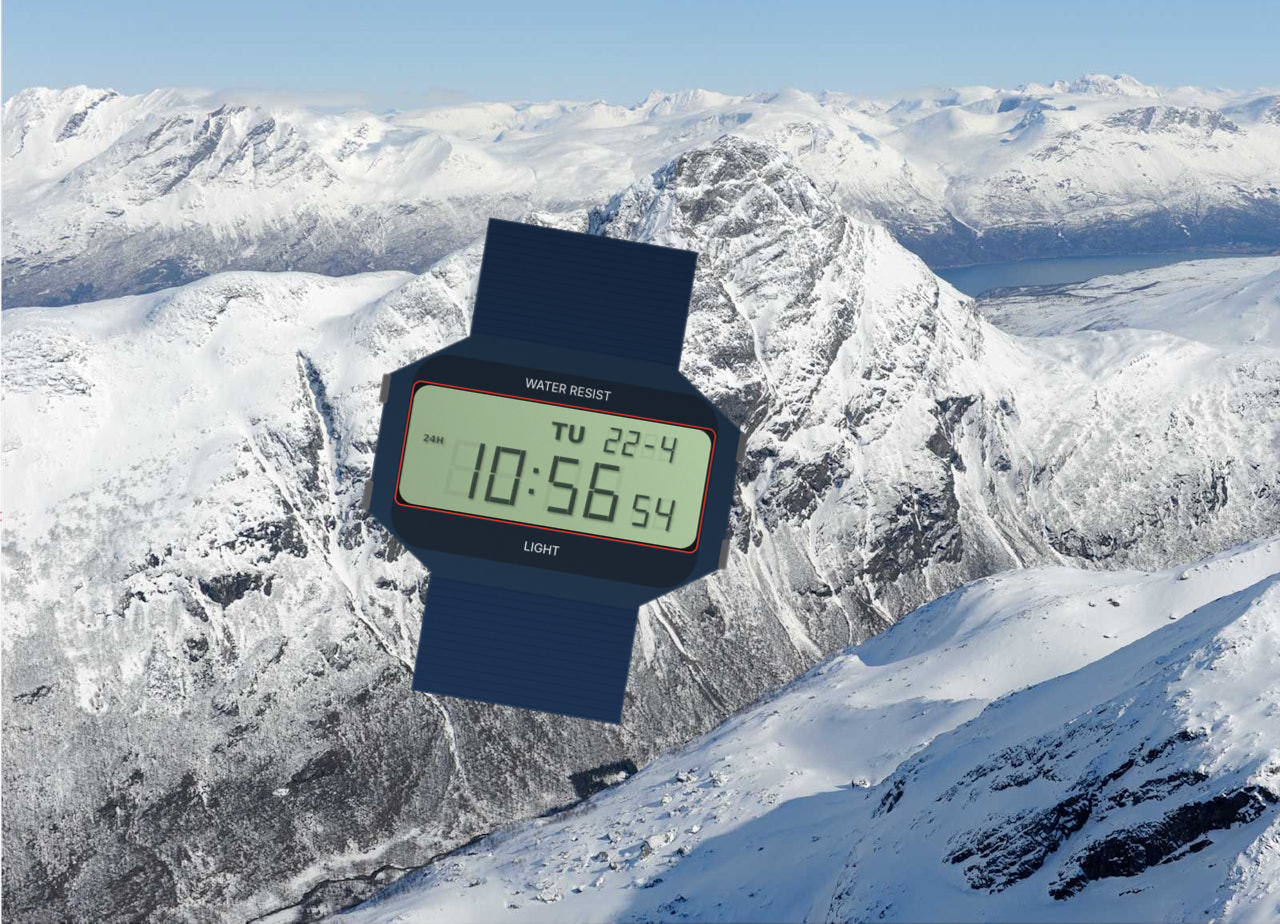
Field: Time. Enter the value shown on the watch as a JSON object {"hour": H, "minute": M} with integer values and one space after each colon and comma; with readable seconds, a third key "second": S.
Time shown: {"hour": 10, "minute": 56, "second": 54}
